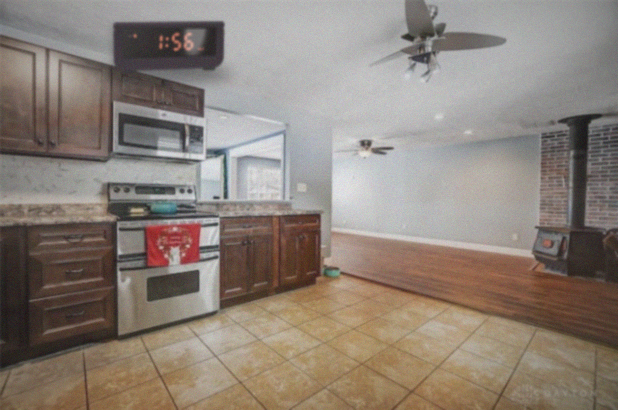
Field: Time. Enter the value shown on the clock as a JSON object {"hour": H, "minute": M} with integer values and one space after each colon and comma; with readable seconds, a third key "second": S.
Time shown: {"hour": 1, "minute": 56}
